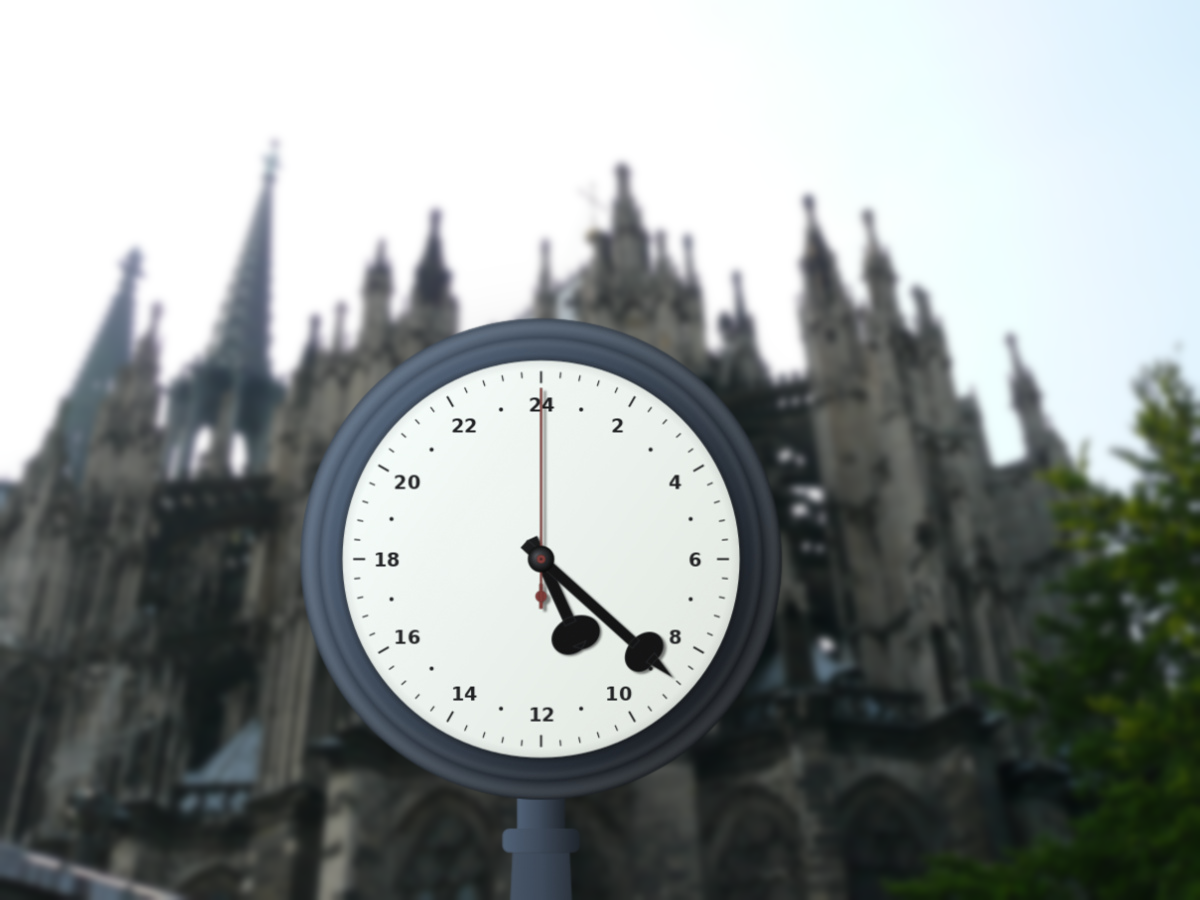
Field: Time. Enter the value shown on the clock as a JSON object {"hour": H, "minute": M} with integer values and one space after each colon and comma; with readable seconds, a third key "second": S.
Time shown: {"hour": 10, "minute": 22, "second": 0}
